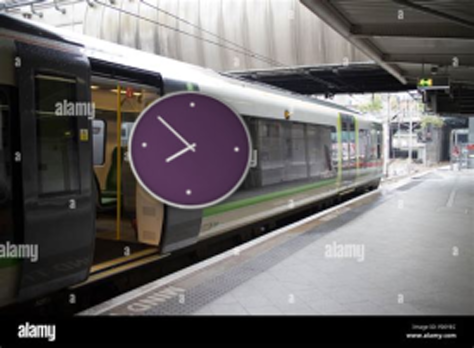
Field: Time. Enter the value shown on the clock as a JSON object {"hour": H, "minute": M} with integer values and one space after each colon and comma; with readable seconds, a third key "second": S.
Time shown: {"hour": 7, "minute": 52}
